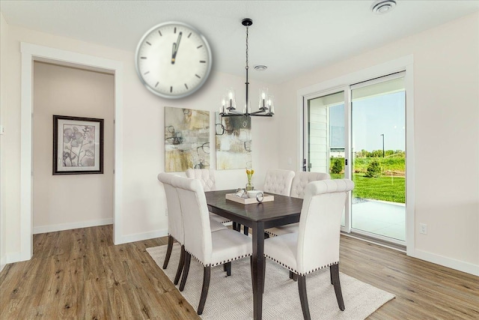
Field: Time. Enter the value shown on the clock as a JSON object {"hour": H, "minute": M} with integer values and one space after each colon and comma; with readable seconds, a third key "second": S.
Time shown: {"hour": 12, "minute": 2}
